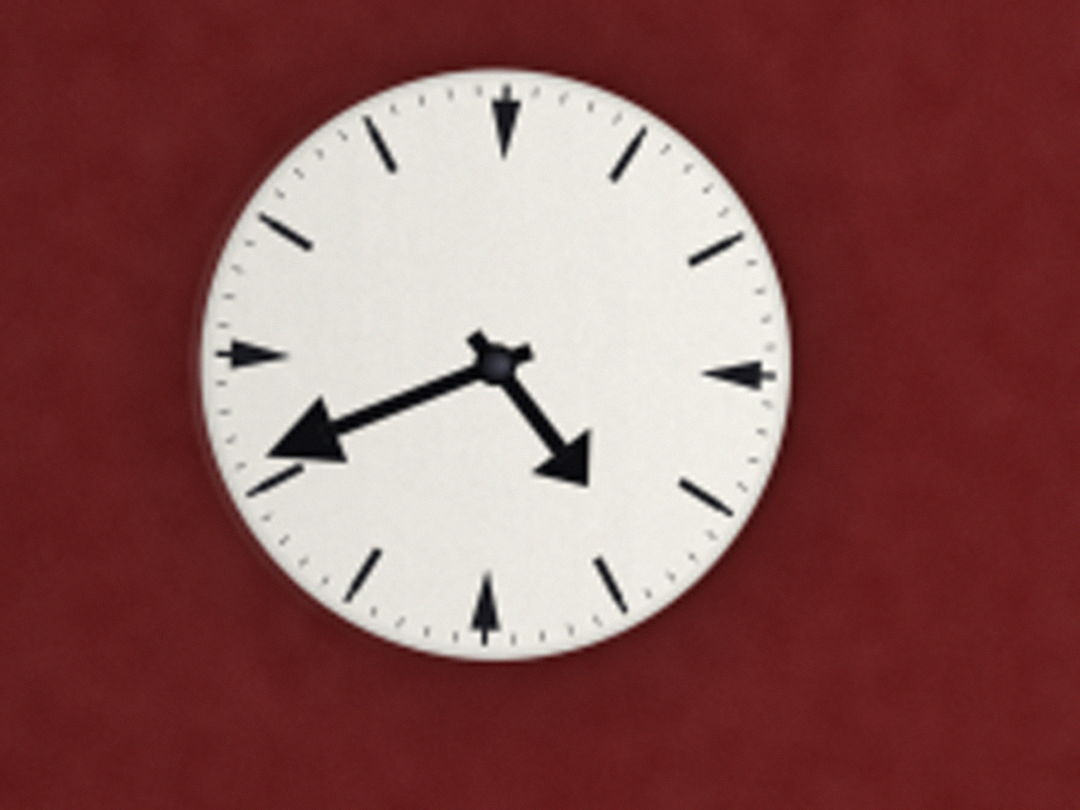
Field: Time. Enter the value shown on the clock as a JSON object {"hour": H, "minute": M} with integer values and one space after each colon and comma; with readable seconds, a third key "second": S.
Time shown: {"hour": 4, "minute": 41}
